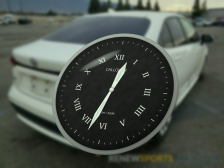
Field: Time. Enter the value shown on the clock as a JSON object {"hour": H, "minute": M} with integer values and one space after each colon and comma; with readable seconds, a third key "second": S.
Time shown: {"hour": 12, "minute": 33}
